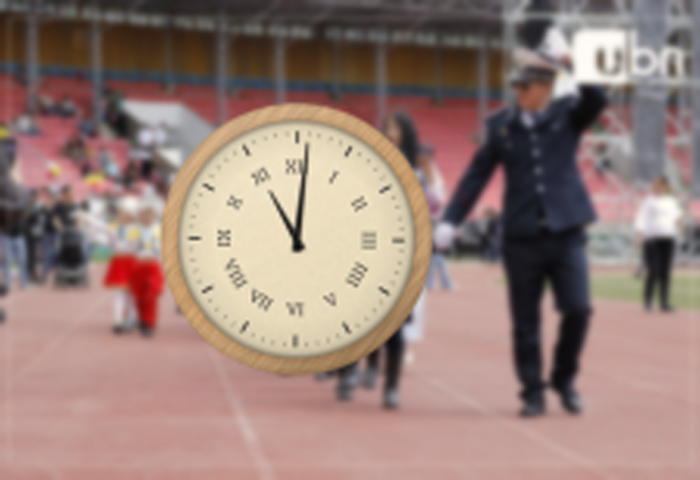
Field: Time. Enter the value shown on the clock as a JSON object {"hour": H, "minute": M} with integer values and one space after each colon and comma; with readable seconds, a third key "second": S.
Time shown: {"hour": 11, "minute": 1}
